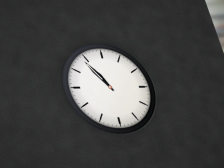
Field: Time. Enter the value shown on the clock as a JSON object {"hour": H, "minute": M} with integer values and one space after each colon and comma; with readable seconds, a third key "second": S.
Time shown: {"hour": 10, "minute": 54}
